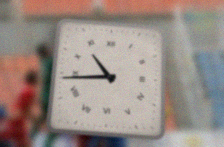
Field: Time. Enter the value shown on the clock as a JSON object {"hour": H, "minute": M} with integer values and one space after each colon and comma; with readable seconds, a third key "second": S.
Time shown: {"hour": 10, "minute": 44}
